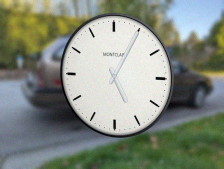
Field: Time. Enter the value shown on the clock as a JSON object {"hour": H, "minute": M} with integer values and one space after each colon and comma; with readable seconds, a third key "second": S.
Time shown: {"hour": 5, "minute": 5}
